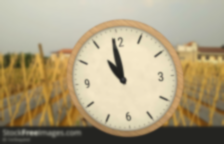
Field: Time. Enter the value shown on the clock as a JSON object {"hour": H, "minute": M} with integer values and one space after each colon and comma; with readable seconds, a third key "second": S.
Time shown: {"hour": 10, "minute": 59}
